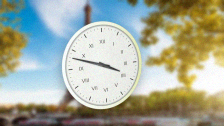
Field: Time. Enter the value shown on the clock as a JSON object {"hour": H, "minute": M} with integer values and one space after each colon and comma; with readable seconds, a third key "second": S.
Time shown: {"hour": 3, "minute": 48}
